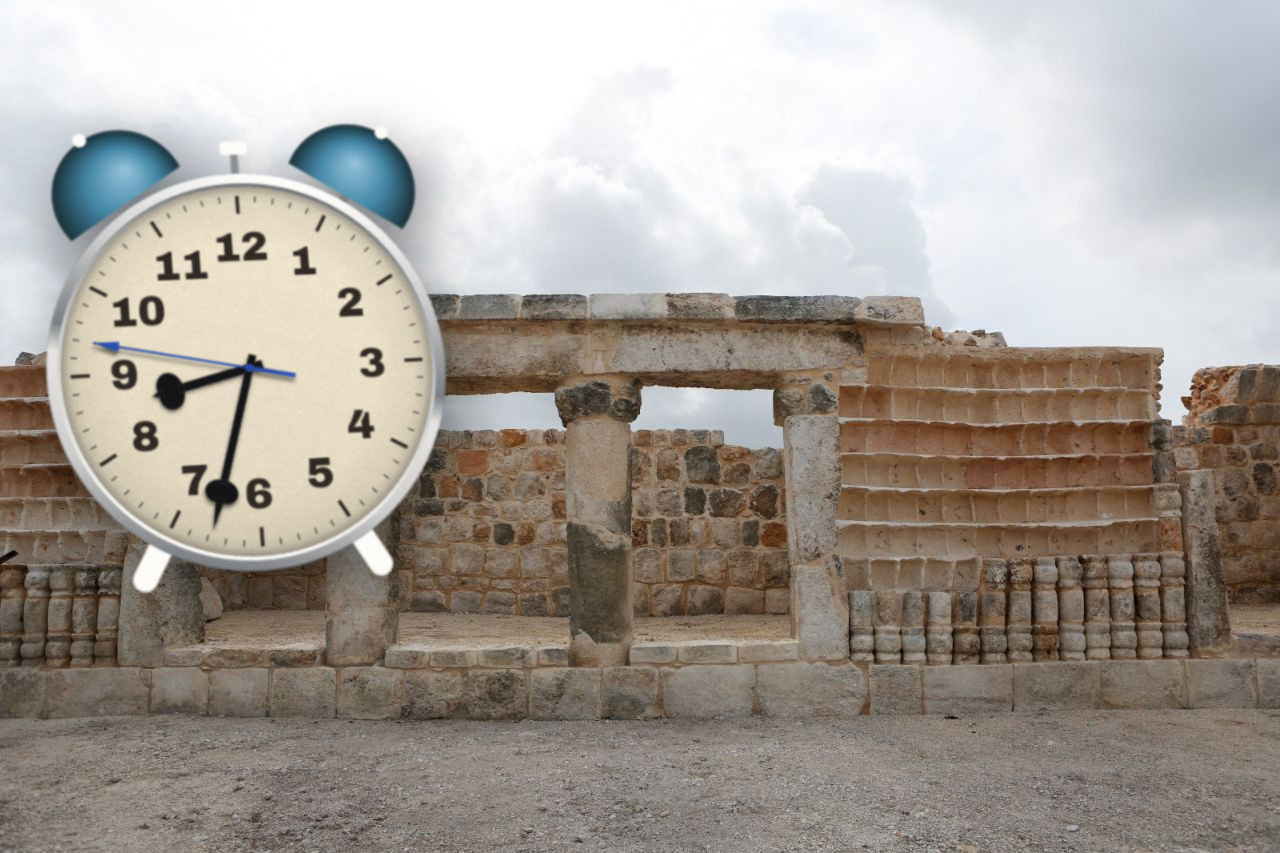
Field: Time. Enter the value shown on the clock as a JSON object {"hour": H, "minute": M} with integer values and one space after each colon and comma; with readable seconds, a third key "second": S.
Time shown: {"hour": 8, "minute": 32, "second": 47}
